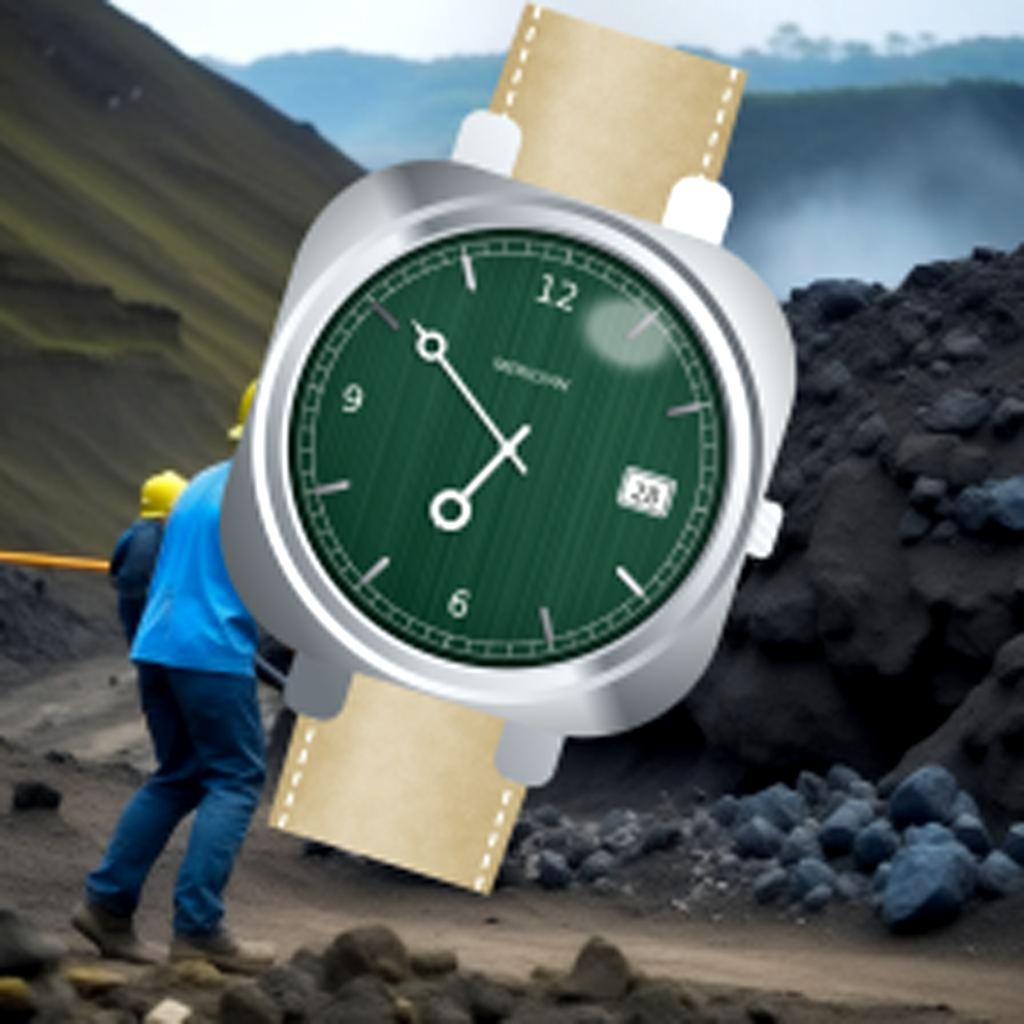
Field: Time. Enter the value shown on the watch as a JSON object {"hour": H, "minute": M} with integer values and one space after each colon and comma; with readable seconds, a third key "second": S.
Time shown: {"hour": 6, "minute": 51}
